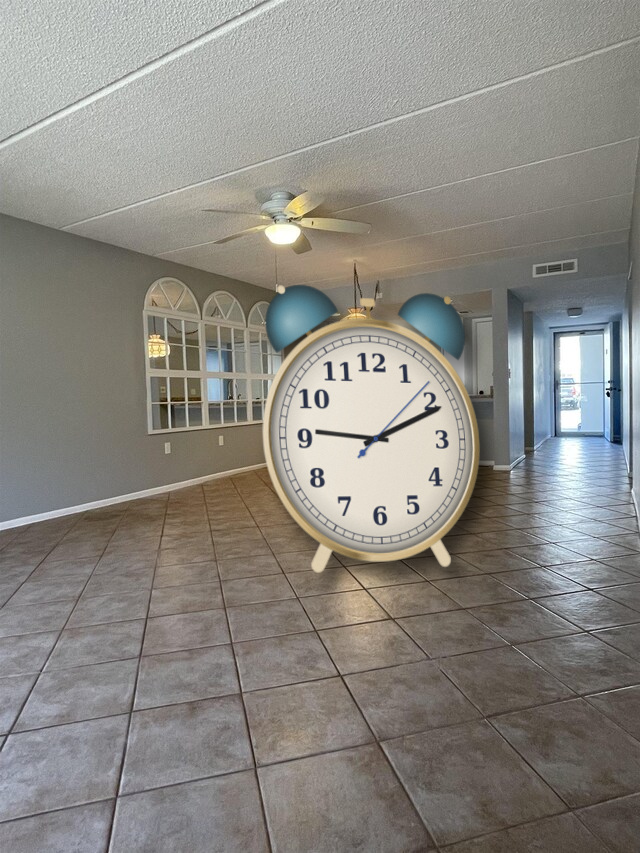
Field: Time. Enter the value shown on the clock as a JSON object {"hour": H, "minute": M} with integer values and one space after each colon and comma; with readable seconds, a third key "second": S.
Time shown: {"hour": 9, "minute": 11, "second": 8}
